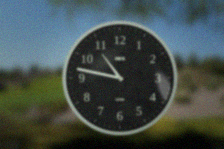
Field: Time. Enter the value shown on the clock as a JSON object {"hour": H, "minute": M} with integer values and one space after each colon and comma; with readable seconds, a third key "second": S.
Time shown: {"hour": 10, "minute": 47}
